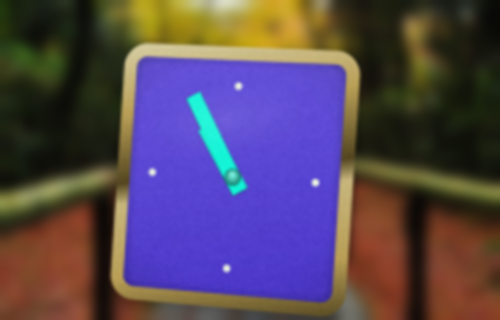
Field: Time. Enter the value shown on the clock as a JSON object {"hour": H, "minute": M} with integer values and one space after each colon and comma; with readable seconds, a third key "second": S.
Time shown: {"hour": 10, "minute": 55}
